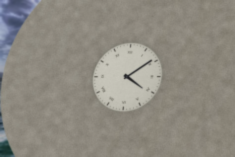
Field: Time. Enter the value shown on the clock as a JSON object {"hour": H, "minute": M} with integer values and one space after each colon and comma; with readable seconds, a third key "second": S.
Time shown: {"hour": 4, "minute": 9}
